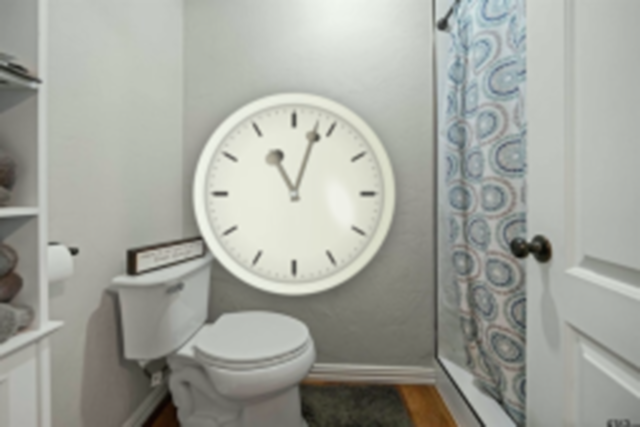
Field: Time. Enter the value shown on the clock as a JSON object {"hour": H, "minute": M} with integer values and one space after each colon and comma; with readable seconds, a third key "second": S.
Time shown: {"hour": 11, "minute": 3}
